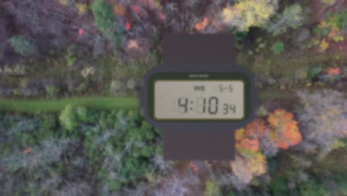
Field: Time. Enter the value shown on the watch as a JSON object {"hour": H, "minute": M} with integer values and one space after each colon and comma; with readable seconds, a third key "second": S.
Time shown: {"hour": 4, "minute": 10, "second": 34}
